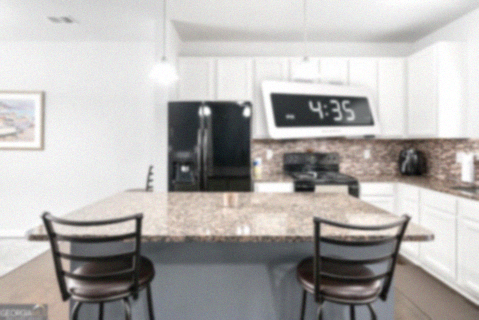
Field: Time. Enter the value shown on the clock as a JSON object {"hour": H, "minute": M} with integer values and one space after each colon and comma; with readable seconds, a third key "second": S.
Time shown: {"hour": 4, "minute": 35}
